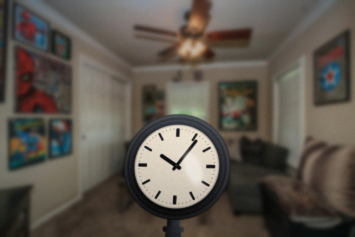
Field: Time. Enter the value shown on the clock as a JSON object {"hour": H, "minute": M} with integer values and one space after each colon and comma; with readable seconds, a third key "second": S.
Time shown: {"hour": 10, "minute": 6}
